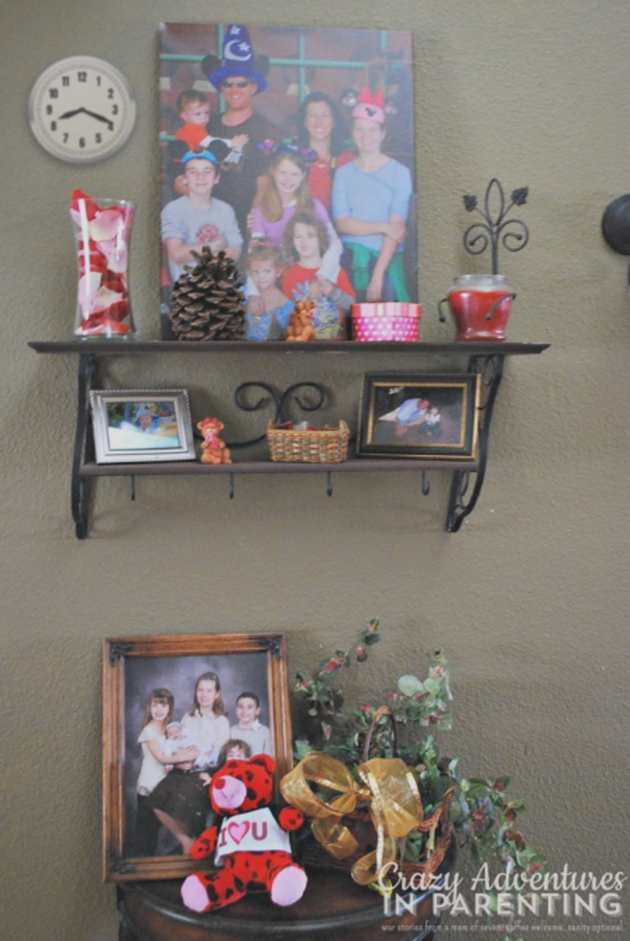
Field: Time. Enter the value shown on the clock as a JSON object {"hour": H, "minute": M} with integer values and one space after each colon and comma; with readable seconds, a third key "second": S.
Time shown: {"hour": 8, "minute": 19}
